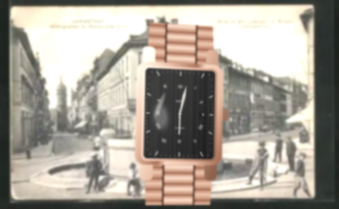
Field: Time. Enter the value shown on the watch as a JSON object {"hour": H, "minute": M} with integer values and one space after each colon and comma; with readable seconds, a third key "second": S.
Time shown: {"hour": 6, "minute": 2}
